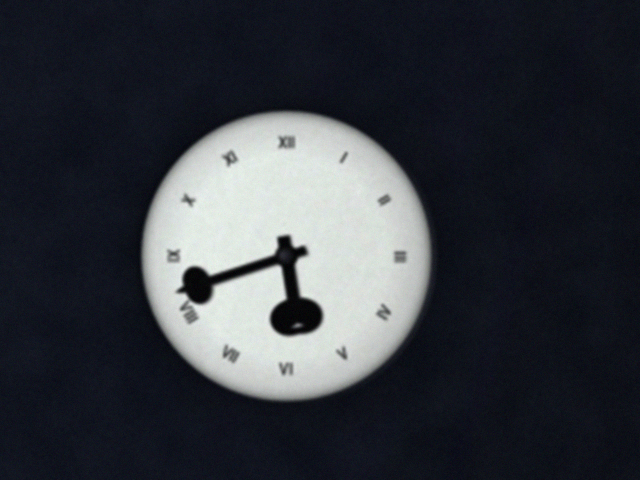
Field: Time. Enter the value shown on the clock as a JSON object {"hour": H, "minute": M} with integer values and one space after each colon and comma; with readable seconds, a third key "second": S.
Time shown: {"hour": 5, "minute": 42}
